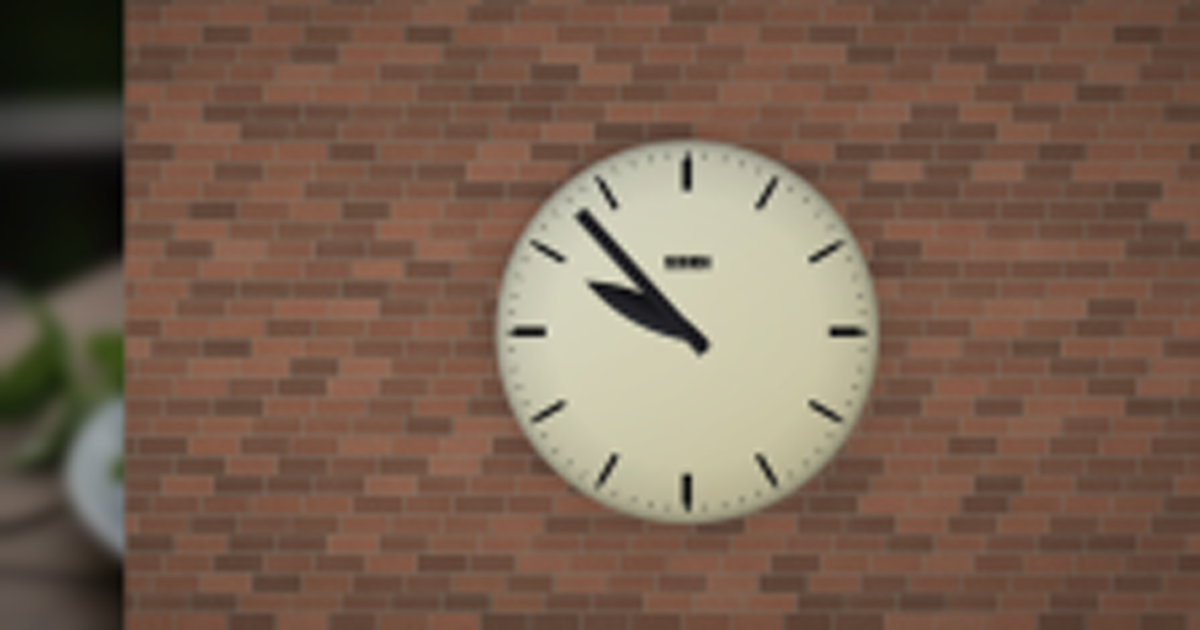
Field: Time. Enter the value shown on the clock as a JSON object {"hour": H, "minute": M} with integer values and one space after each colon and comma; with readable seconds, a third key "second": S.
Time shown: {"hour": 9, "minute": 53}
